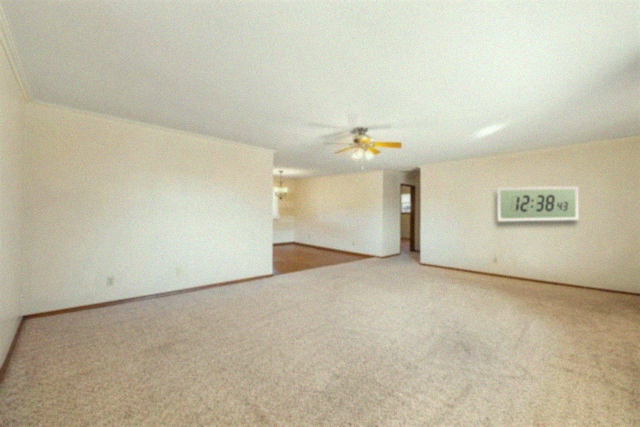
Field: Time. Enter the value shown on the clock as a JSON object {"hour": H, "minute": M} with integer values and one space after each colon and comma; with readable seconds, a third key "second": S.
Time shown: {"hour": 12, "minute": 38}
